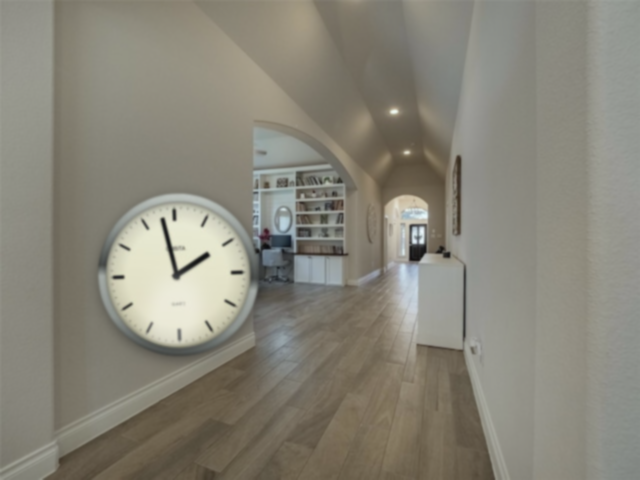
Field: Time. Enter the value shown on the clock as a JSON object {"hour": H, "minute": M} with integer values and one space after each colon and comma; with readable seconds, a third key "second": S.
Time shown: {"hour": 1, "minute": 58}
